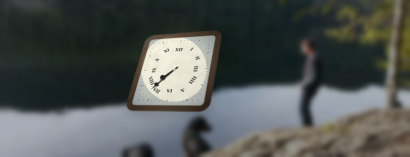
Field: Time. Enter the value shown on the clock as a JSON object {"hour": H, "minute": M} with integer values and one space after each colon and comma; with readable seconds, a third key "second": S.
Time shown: {"hour": 7, "minute": 37}
